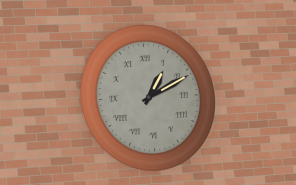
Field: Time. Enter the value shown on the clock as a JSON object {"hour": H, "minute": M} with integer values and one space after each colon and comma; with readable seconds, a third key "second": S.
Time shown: {"hour": 1, "minute": 11}
